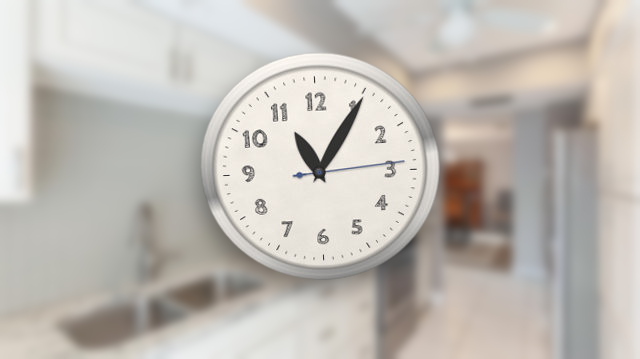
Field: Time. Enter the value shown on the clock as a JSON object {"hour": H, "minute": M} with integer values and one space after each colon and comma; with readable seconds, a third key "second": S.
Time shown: {"hour": 11, "minute": 5, "second": 14}
